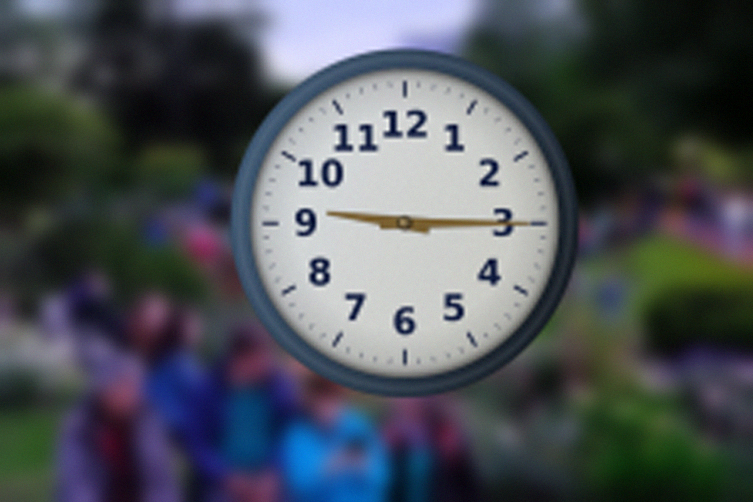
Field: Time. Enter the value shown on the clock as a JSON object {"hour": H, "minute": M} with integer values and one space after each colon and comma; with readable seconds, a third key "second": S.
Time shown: {"hour": 9, "minute": 15}
